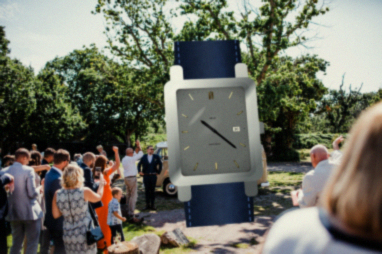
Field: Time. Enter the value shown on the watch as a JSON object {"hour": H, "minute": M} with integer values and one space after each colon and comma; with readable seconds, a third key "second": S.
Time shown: {"hour": 10, "minute": 22}
